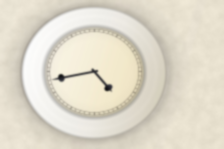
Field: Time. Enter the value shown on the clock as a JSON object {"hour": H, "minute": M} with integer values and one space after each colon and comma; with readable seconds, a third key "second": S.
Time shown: {"hour": 4, "minute": 43}
